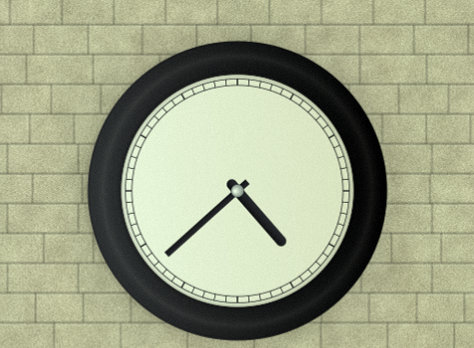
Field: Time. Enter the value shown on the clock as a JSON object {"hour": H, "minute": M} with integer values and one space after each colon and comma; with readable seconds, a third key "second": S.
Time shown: {"hour": 4, "minute": 38}
